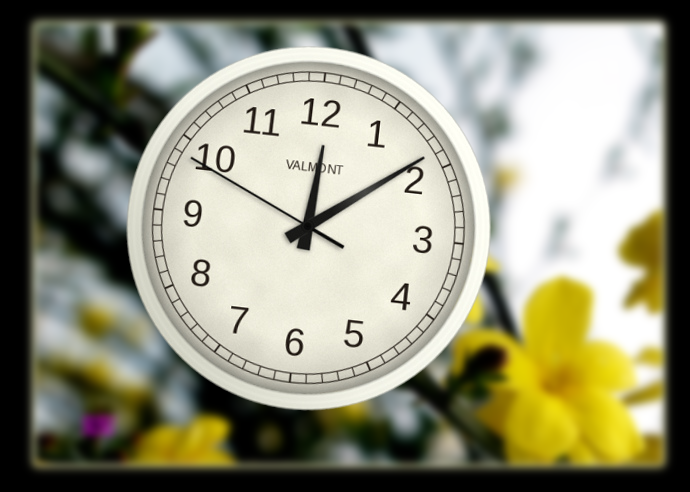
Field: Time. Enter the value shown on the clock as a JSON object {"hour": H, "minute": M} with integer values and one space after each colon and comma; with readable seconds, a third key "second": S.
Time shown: {"hour": 12, "minute": 8, "second": 49}
